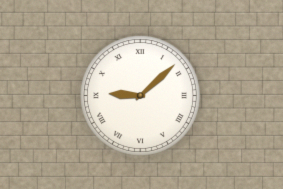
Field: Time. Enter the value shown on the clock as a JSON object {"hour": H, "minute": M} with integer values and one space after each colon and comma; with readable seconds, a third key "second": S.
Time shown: {"hour": 9, "minute": 8}
